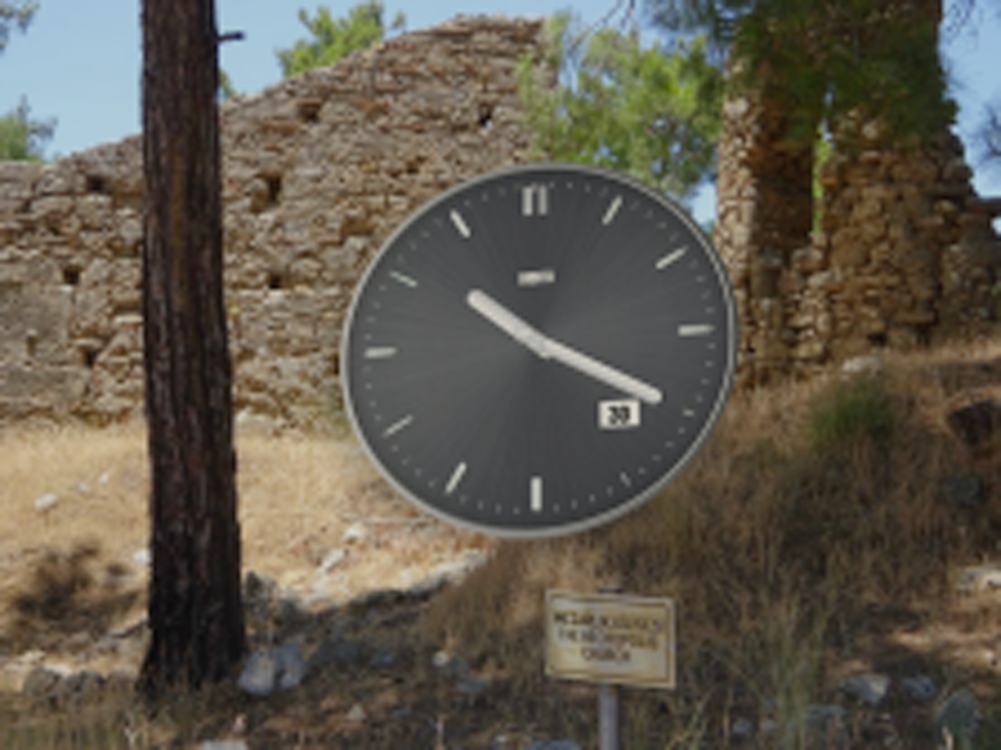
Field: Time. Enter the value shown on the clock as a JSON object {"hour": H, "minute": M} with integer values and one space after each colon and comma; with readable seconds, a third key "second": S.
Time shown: {"hour": 10, "minute": 20}
